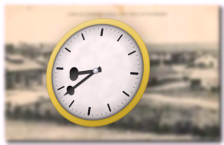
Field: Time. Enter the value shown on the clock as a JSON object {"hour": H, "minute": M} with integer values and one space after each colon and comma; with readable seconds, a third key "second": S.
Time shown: {"hour": 8, "minute": 38}
